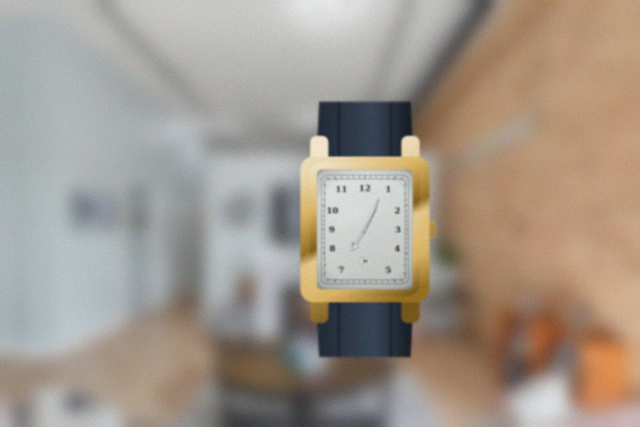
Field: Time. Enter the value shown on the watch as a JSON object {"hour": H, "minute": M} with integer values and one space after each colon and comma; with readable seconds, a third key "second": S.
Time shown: {"hour": 7, "minute": 4}
